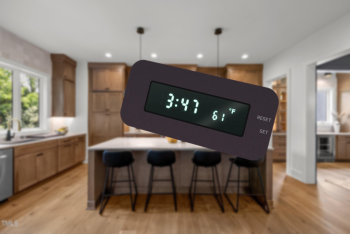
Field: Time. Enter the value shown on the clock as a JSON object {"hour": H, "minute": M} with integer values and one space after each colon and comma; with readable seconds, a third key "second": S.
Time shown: {"hour": 3, "minute": 47}
